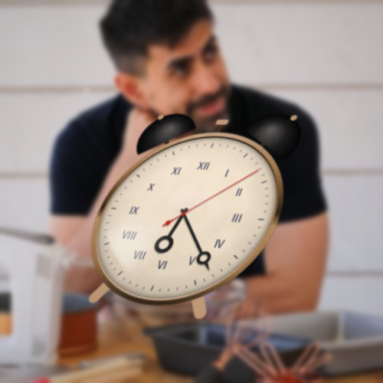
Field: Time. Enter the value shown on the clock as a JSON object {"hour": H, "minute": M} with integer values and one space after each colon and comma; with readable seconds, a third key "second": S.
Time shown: {"hour": 6, "minute": 23, "second": 8}
